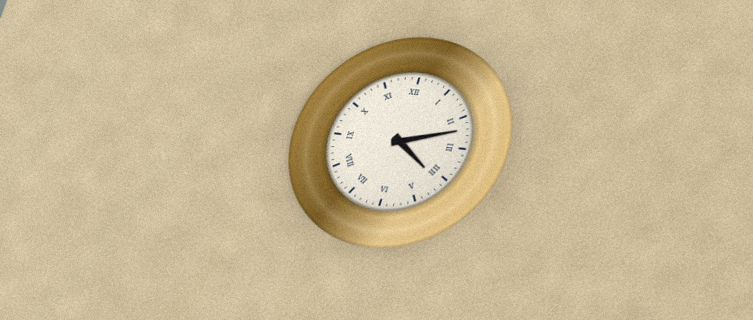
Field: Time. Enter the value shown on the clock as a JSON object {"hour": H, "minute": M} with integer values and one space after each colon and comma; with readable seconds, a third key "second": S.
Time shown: {"hour": 4, "minute": 12}
